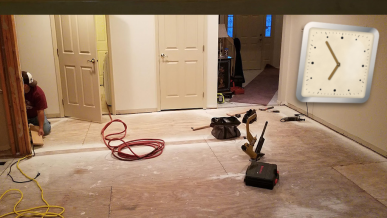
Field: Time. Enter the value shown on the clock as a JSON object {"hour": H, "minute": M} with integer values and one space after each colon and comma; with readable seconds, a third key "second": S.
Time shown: {"hour": 6, "minute": 54}
